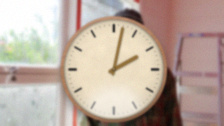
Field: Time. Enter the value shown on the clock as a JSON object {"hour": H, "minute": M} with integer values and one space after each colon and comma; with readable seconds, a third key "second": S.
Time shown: {"hour": 2, "minute": 2}
